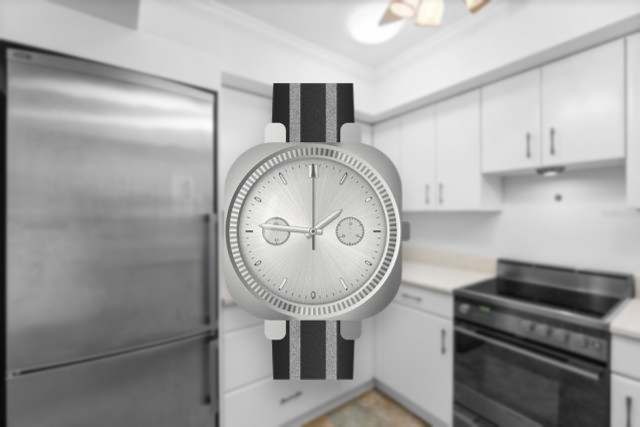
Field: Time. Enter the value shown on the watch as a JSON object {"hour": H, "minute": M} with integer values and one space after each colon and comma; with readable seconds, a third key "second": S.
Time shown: {"hour": 1, "minute": 46}
